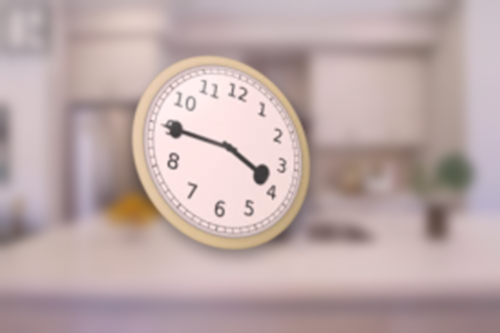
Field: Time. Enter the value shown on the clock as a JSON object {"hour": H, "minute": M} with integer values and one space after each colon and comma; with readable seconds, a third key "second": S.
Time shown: {"hour": 3, "minute": 45}
